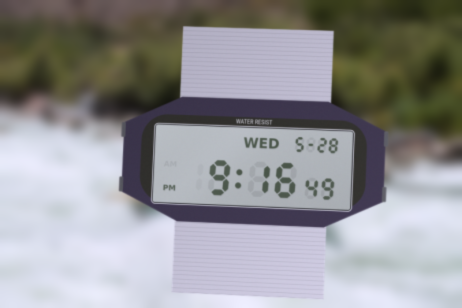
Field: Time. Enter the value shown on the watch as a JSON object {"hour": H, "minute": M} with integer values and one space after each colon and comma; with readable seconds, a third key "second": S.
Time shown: {"hour": 9, "minute": 16, "second": 49}
